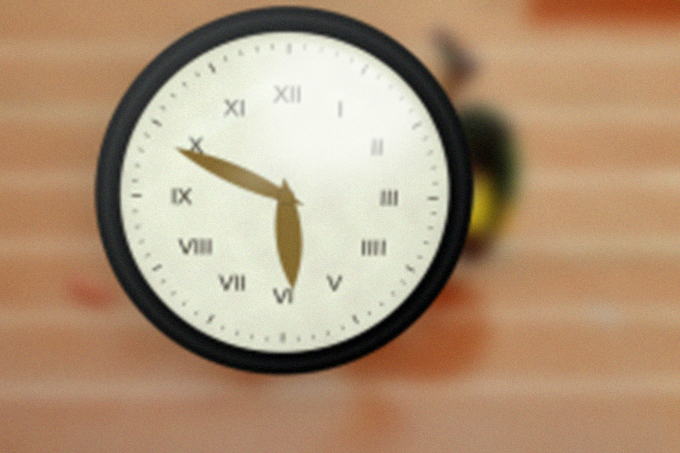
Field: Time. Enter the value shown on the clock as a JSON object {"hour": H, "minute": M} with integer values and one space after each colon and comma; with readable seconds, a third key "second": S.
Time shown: {"hour": 5, "minute": 49}
